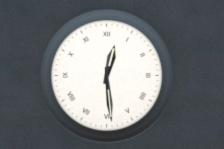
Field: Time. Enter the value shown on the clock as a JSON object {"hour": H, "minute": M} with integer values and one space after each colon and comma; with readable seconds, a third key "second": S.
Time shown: {"hour": 12, "minute": 29}
